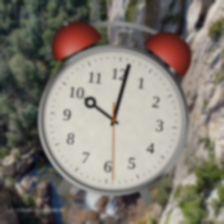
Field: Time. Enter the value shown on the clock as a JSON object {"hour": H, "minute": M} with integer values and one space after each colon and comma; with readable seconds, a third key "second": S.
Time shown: {"hour": 10, "minute": 1, "second": 29}
